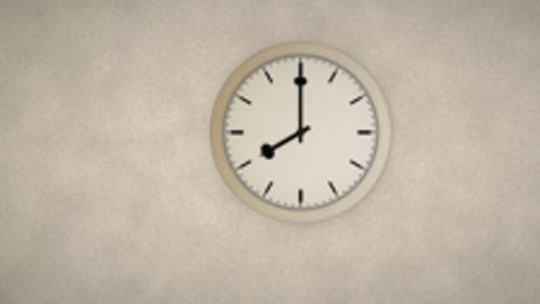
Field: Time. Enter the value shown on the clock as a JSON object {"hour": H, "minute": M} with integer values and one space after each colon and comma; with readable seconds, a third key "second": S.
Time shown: {"hour": 8, "minute": 0}
